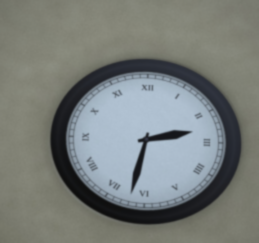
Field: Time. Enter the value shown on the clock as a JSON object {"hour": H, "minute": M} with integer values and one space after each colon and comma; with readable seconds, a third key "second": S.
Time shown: {"hour": 2, "minute": 32}
